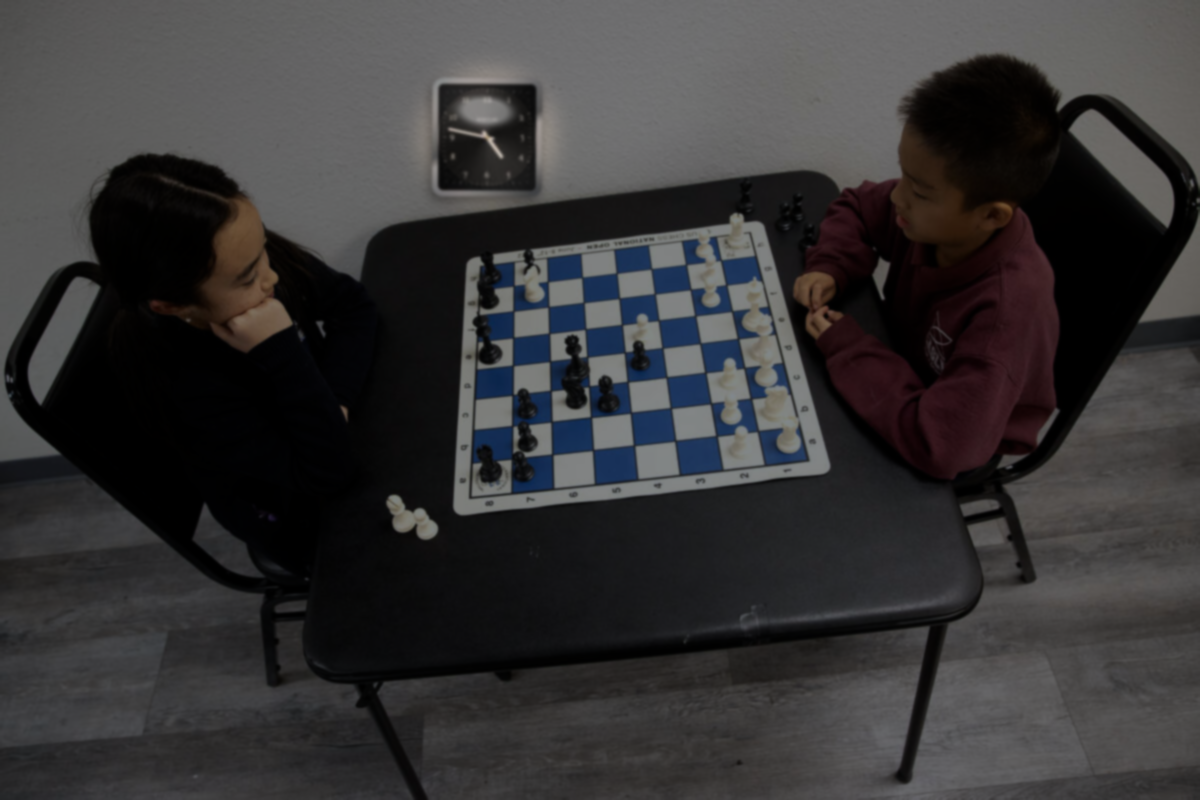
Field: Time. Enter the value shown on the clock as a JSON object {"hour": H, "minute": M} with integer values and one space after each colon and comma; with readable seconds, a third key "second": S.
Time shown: {"hour": 4, "minute": 47}
